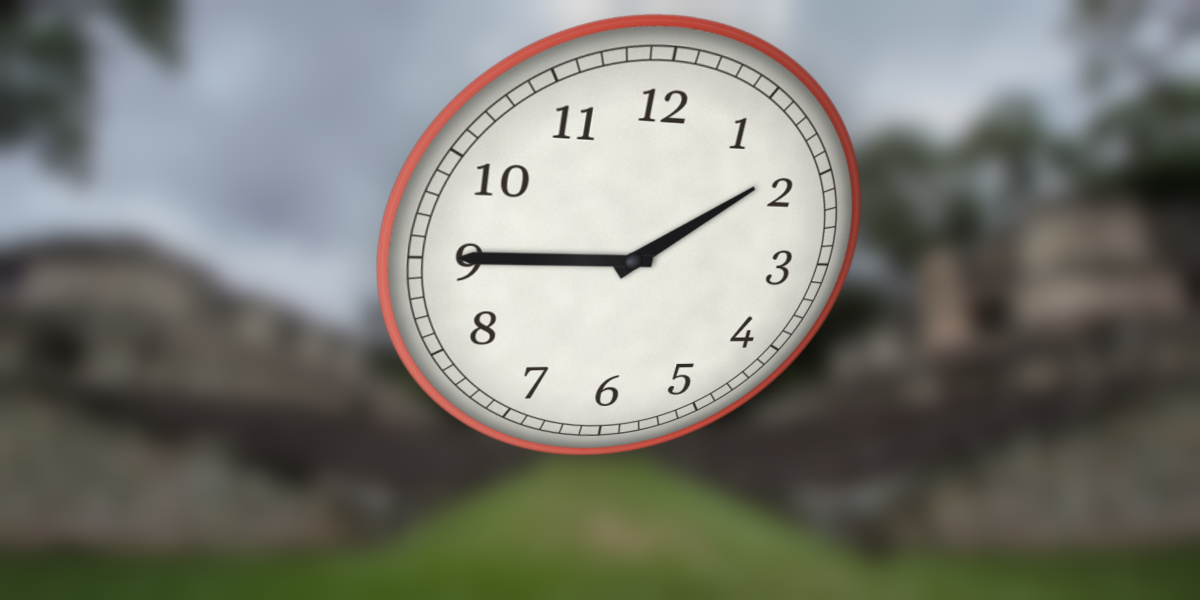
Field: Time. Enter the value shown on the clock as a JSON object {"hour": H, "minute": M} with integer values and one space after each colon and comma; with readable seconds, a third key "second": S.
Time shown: {"hour": 1, "minute": 45}
